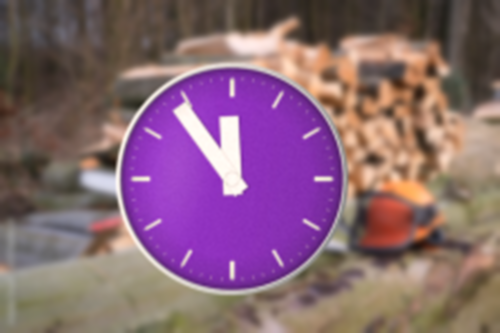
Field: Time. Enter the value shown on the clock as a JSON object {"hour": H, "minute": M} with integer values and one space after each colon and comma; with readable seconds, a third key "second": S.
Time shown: {"hour": 11, "minute": 54}
